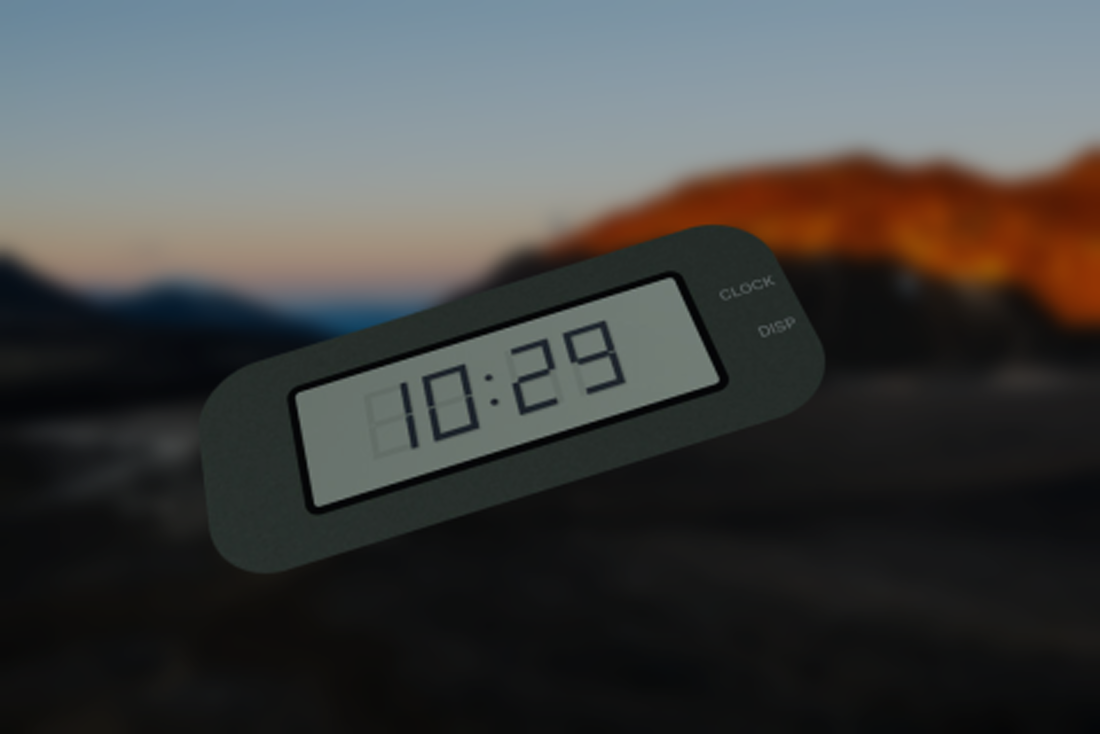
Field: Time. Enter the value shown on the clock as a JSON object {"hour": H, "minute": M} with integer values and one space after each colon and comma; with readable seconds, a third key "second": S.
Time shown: {"hour": 10, "minute": 29}
